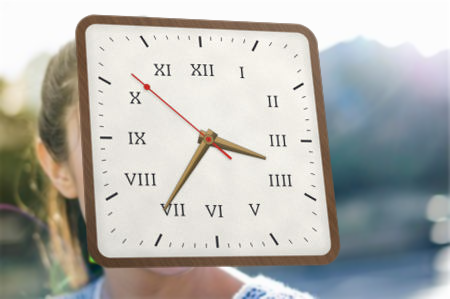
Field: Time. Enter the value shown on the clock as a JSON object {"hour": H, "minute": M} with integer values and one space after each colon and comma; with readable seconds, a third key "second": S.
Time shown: {"hour": 3, "minute": 35, "second": 52}
